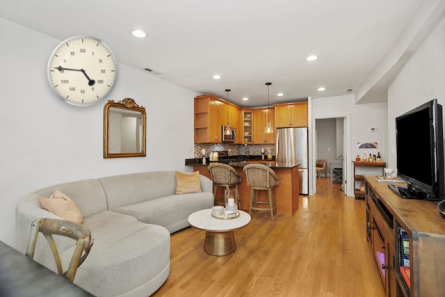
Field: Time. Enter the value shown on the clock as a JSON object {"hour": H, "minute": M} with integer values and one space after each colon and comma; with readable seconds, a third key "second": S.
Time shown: {"hour": 4, "minute": 46}
